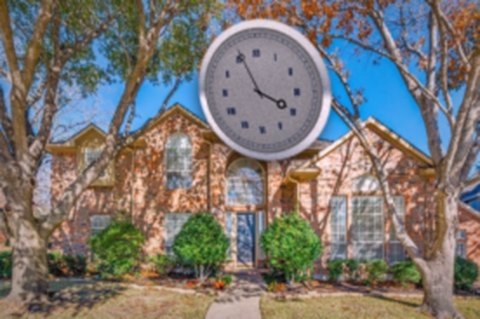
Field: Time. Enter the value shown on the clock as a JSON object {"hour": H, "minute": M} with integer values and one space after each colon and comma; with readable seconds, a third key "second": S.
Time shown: {"hour": 3, "minute": 56}
